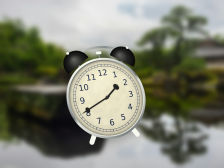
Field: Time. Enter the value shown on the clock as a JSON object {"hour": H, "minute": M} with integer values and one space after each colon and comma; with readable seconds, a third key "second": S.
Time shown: {"hour": 1, "minute": 41}
